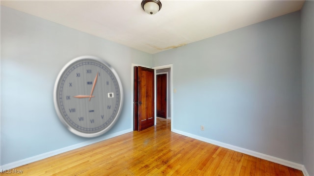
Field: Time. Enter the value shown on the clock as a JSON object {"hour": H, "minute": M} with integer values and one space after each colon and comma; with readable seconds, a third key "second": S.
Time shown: {"hour": 9, "minute": 4}
